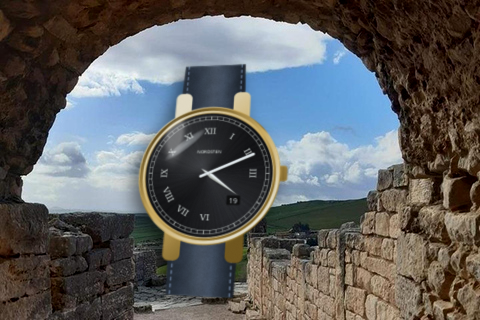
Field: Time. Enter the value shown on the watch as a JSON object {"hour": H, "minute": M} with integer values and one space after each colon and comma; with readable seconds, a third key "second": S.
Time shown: {"hour": 4, "minute": 11}
